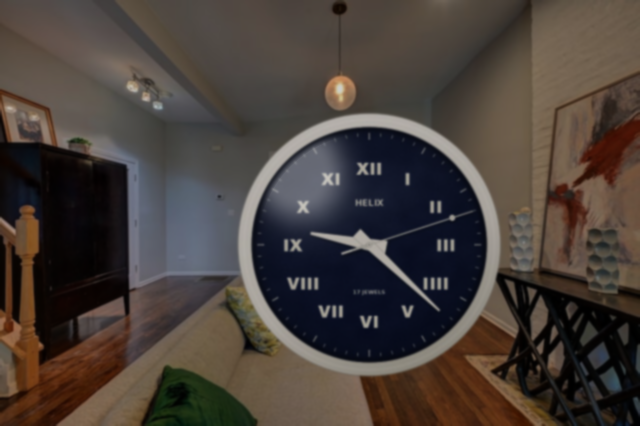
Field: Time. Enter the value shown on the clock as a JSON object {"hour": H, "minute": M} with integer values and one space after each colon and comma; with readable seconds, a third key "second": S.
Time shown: {"hour": 9, "minute": 22, "second": 12}
